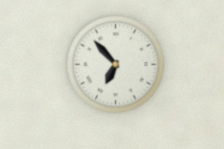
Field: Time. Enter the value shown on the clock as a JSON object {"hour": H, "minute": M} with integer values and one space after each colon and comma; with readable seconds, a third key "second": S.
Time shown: {"hour": 6, "minute": 53}
